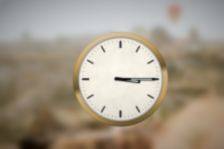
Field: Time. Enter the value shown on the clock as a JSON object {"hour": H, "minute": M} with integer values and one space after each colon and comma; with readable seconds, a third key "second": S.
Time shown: {"hour": 3, "minute": 15}
